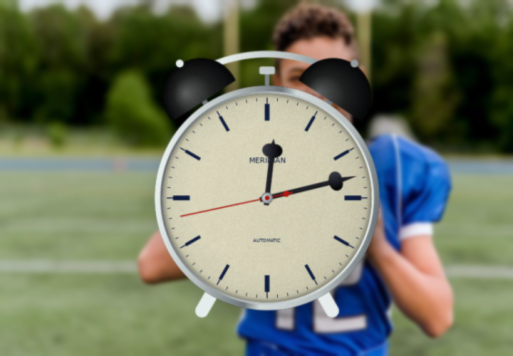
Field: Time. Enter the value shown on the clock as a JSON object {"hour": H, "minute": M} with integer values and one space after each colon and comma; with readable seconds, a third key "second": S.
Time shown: {"hour": 12, "minute": 12, "second": 43}
